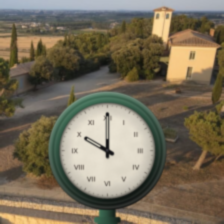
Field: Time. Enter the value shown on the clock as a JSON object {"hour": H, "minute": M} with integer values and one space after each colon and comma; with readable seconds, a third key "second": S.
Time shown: {"hour": 10, "minute": 0}
